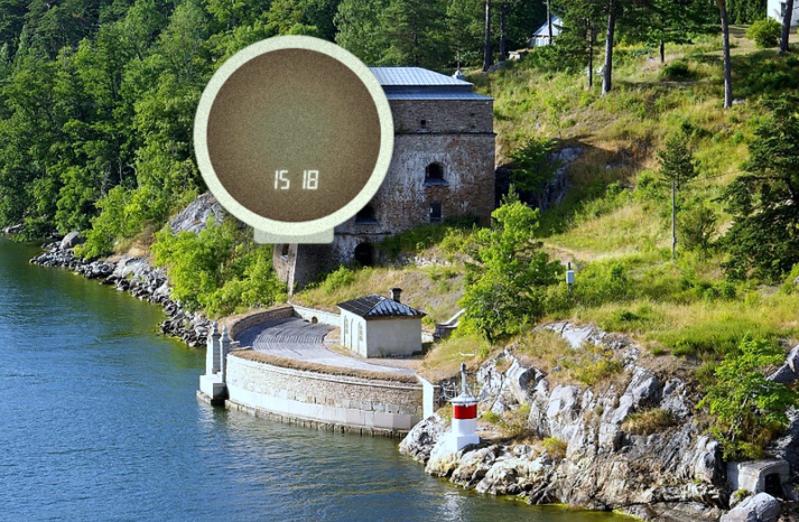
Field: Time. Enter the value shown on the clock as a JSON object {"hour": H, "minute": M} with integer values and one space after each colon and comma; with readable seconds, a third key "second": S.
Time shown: {"hour": 15, "minute": 18}
